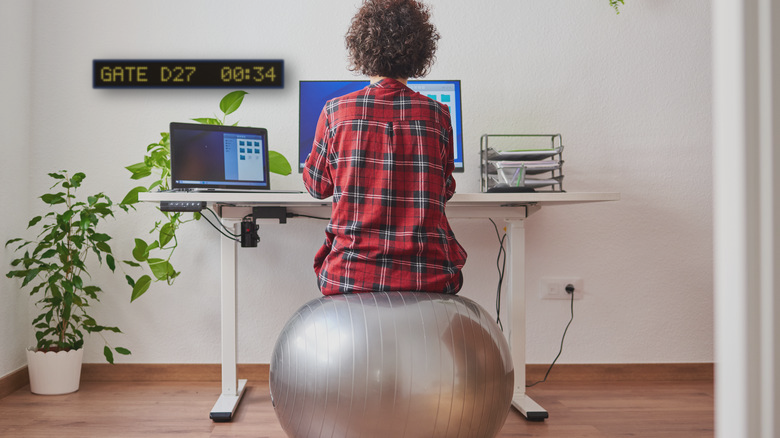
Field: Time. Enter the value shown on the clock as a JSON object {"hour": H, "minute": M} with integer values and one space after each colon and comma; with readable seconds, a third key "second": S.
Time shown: {"hour": 0, "minute": 34}
